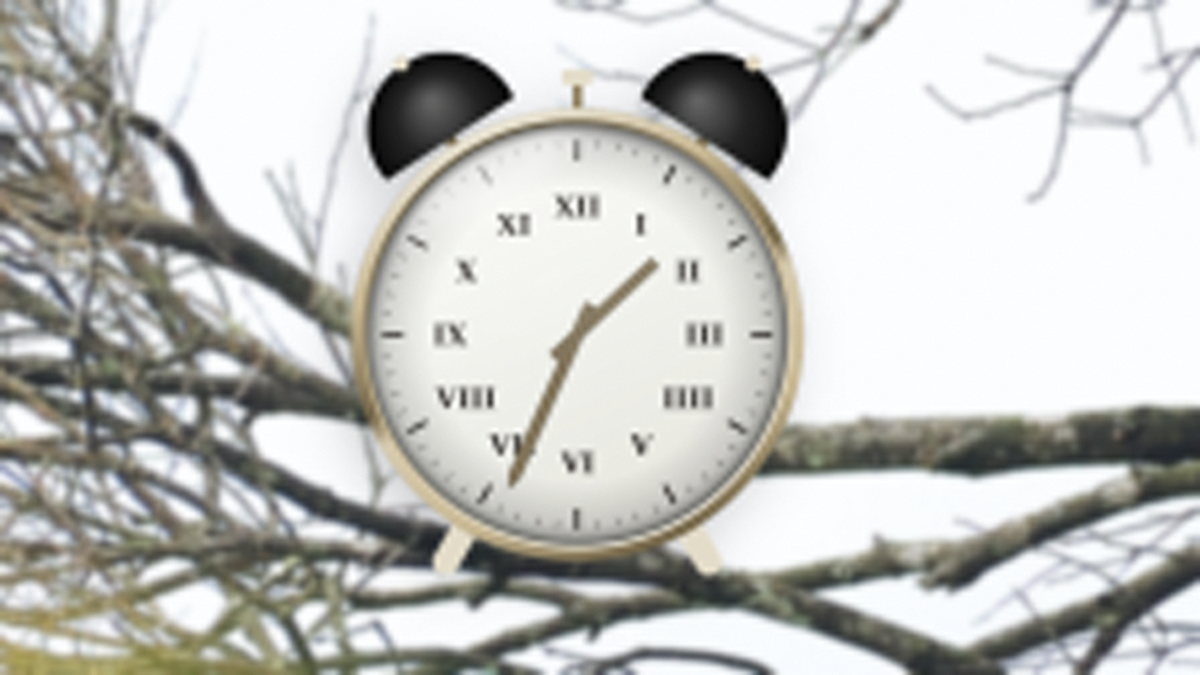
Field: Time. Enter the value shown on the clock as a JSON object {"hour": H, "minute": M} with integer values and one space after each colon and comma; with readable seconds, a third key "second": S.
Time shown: {"hour": 1, "minute": 34}
